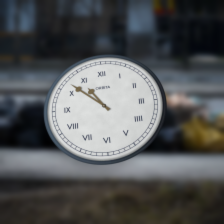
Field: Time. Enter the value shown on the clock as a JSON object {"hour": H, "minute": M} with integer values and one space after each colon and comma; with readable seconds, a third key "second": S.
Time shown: {"hour": 10, "minute": 52}
